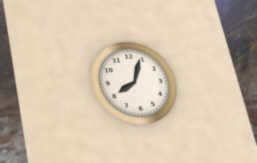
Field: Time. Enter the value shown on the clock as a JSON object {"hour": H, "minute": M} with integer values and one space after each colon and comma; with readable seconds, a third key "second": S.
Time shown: {"hour": 8, "minute": 4}
